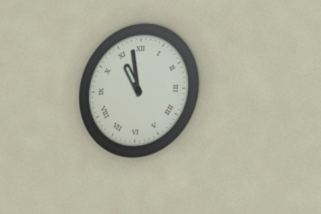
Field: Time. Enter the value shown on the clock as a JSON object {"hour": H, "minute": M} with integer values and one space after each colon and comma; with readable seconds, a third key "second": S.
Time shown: {"hour": 10, "minute": 58}
